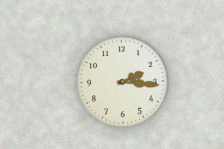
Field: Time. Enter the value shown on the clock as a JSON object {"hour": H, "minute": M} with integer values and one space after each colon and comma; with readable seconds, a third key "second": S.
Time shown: {"hour": 2, "minute": 16}
